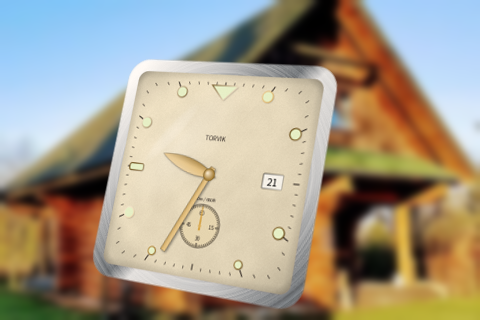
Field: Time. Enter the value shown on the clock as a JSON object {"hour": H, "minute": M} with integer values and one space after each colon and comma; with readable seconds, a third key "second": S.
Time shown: {"hour": 9, "minute": 34}
